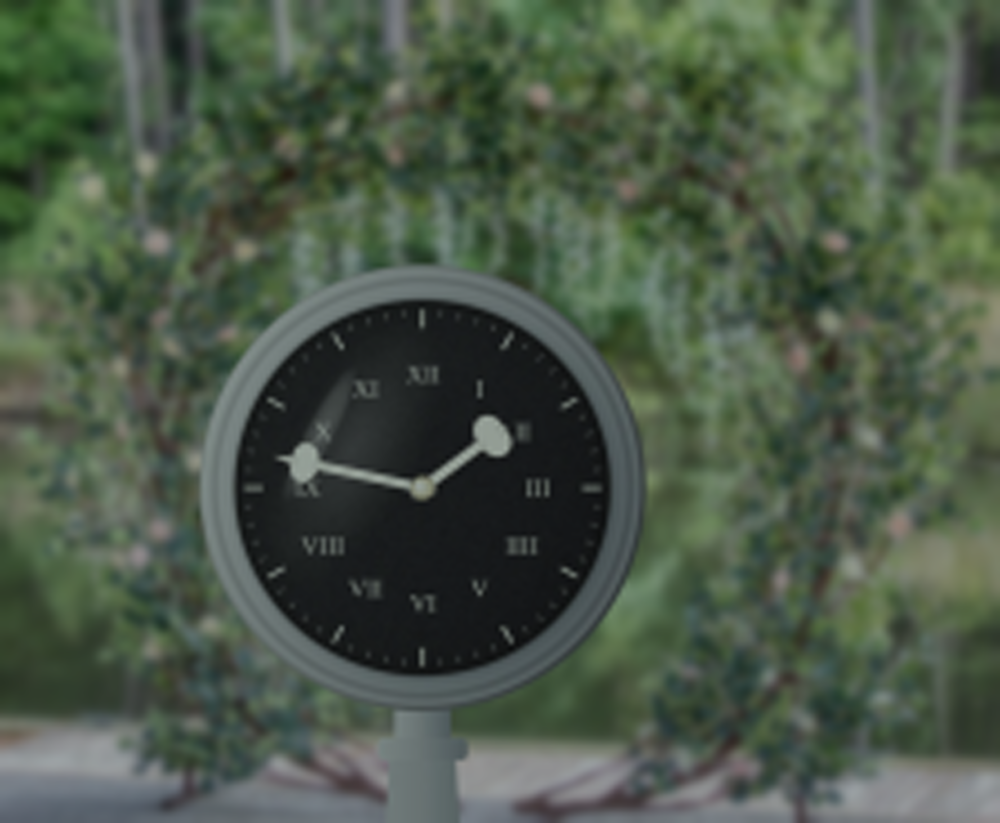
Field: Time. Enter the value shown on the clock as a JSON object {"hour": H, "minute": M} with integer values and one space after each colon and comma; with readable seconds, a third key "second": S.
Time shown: {"hour": 1, "minute": 47}
